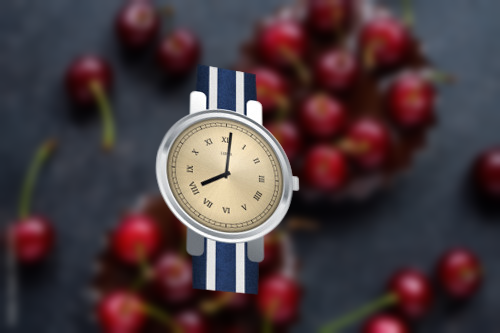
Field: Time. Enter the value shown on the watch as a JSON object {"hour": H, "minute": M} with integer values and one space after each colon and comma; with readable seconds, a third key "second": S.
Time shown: {"hour": 8, "minute": 1}
